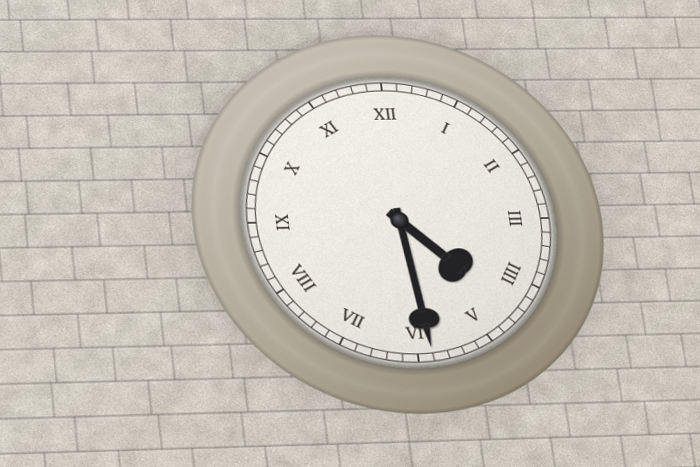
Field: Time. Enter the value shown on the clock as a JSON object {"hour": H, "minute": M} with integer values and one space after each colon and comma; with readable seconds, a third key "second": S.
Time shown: {"hour": 4, "minute": 29}
